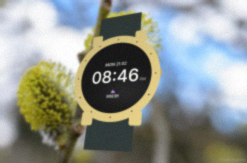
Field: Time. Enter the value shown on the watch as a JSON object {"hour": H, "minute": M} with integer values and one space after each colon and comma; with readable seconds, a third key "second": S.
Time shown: {"hour": 8, "minute": 46}
